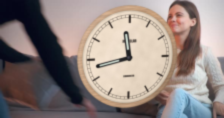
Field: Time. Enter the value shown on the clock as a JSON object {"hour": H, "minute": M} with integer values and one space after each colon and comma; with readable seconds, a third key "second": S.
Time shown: {"hour": 11, "minute": 43}
